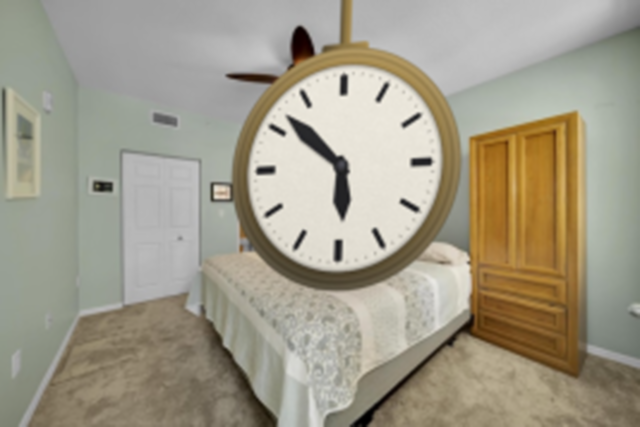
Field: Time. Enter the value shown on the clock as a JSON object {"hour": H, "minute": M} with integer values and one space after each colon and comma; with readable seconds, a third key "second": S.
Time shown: {"hour": 5, "minute": 52}
